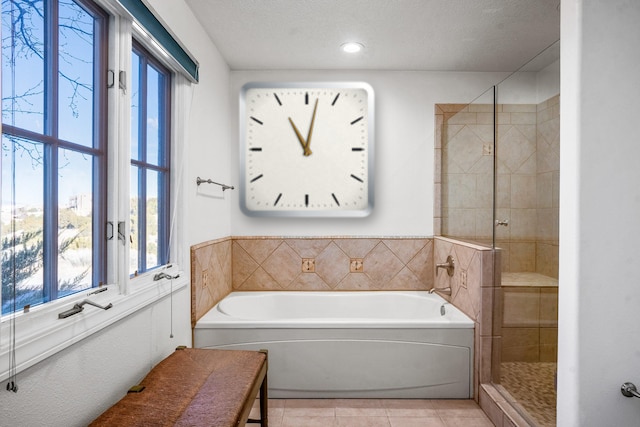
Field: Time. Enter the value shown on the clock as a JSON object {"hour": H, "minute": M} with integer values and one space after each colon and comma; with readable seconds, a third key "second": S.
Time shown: {"hour": 11, "minute": 2}
